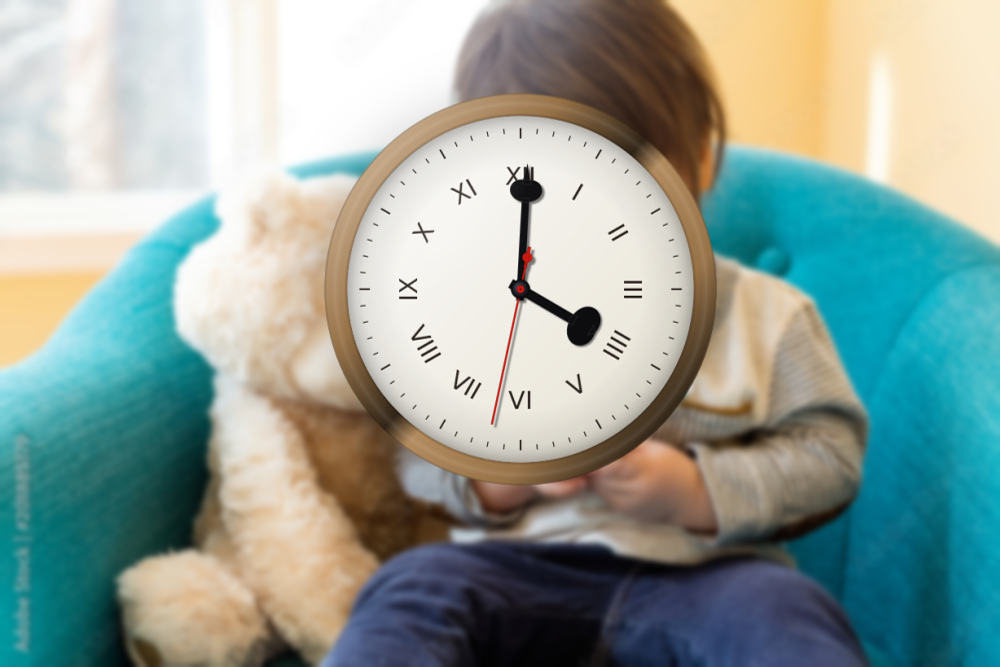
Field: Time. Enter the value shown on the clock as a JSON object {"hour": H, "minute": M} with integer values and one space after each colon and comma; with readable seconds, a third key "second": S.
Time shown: {"hour": 4, "minute": 0, "second": 32}
